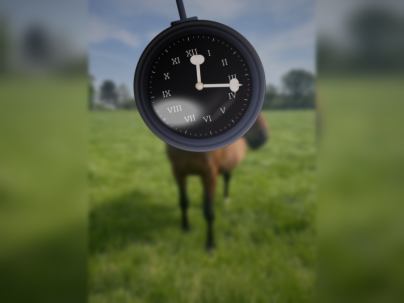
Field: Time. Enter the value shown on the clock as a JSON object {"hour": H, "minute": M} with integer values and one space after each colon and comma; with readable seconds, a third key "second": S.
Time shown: {"hour": 12, "minute": 17}
